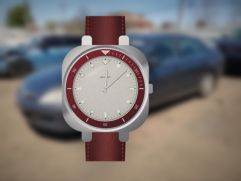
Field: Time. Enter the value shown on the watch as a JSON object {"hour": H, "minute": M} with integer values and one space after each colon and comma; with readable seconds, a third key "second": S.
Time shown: {"hour": 12, "minute": 8}
